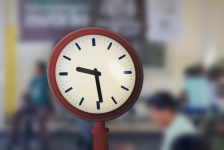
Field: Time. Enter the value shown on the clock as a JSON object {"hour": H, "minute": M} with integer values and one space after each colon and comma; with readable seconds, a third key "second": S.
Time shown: {"hour": 9, "minute": 29}
